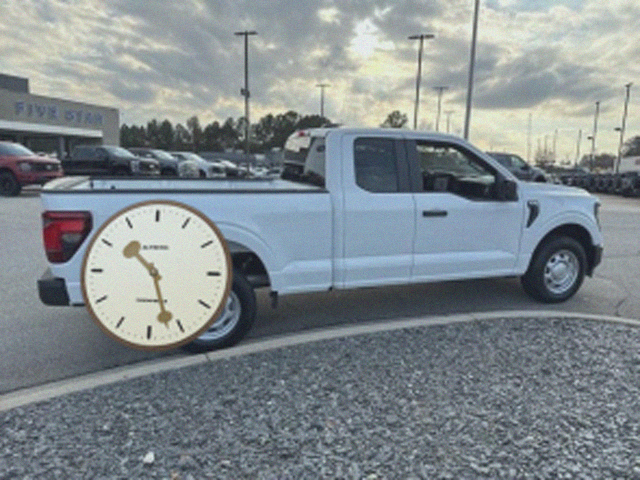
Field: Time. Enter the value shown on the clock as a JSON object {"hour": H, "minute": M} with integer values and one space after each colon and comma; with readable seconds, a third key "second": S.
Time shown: {"hour": 10, "minute": 27}
